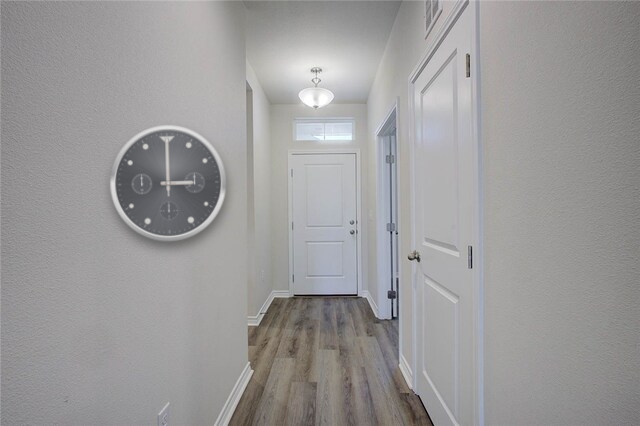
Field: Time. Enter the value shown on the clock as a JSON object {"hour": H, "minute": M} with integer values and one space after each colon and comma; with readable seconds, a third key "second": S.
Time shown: {"hour": 3, "minute": 0}
